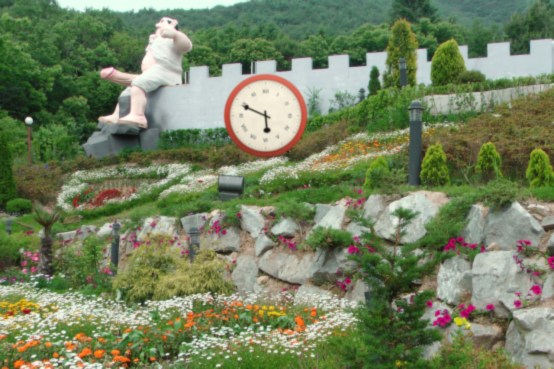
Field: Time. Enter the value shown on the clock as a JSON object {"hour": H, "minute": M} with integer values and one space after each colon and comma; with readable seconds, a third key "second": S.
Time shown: {"hour": 5, "minute": 49}
